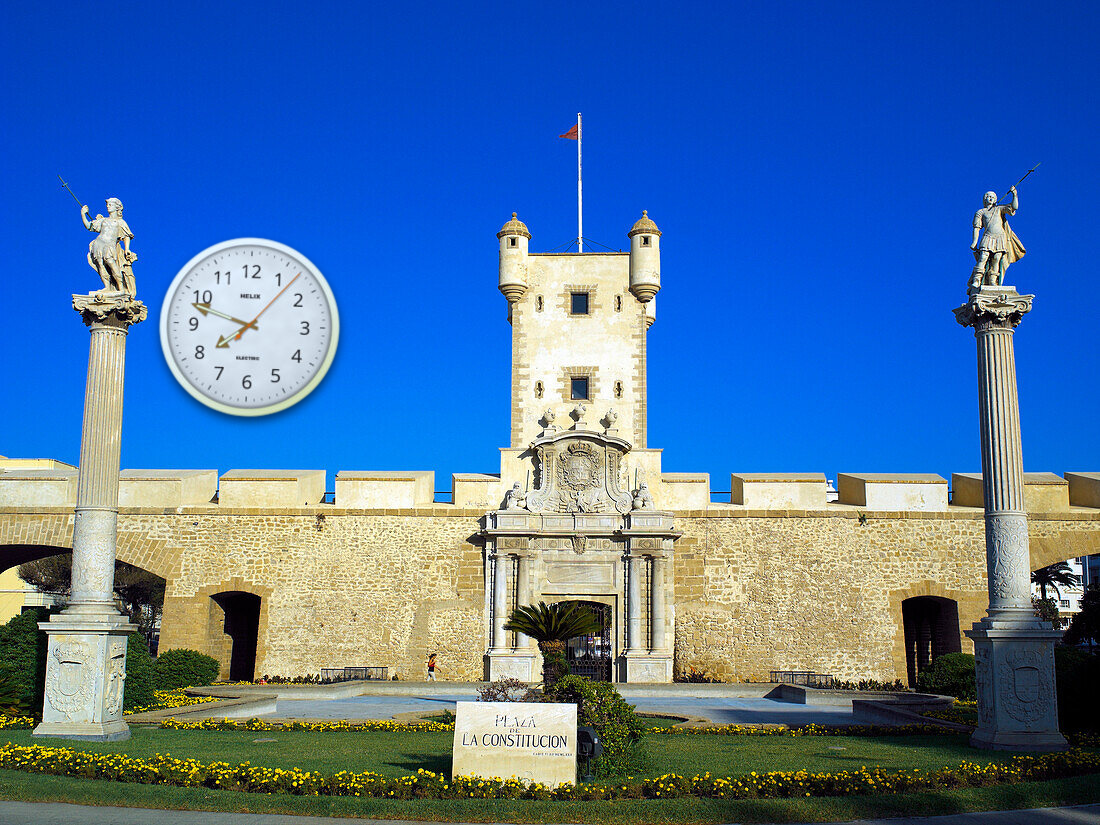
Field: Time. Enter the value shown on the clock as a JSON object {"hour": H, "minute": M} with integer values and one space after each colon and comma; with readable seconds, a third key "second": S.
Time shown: {"hour": 7, "minute": 48, "second": 7}
